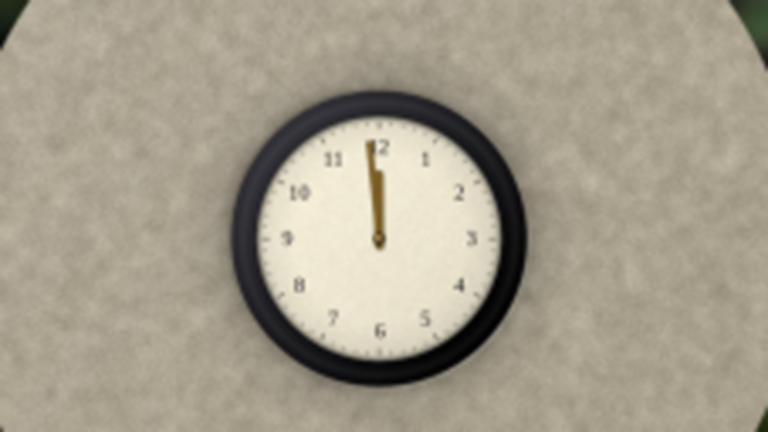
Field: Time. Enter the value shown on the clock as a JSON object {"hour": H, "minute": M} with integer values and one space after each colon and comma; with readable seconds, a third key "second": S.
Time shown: {"hour": 11, "minute": 59}
